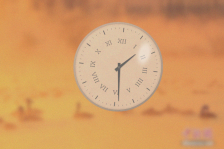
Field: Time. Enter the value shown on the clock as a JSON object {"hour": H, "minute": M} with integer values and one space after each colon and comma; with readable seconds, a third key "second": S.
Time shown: {"hour": 1, "minute": 29}
